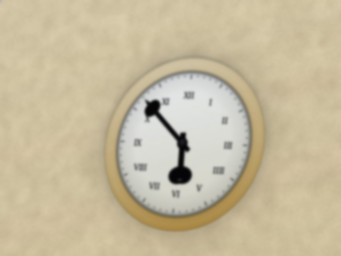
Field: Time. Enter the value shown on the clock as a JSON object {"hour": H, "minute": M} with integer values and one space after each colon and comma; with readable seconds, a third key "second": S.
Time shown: {"hour": 5, "minute": 52}
